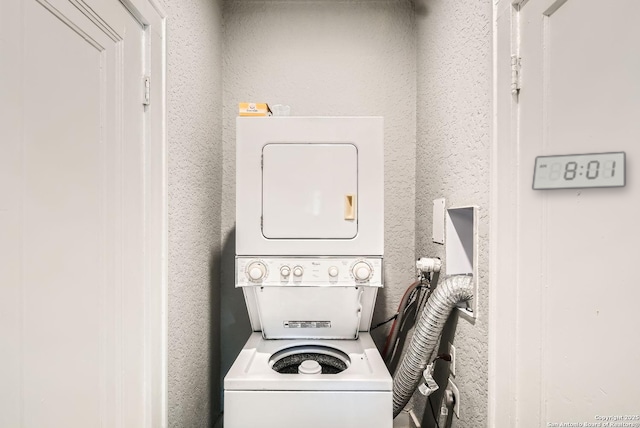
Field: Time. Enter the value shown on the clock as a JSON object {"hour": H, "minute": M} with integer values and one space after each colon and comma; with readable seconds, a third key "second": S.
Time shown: {"hour": 8, "minute": 1}
